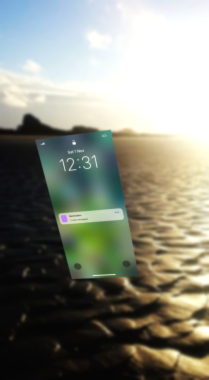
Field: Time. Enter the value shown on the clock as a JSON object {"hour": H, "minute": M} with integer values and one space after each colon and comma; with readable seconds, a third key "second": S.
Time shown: {"hour": 12, "minute": 31}
